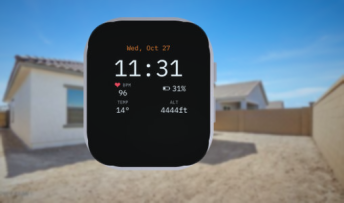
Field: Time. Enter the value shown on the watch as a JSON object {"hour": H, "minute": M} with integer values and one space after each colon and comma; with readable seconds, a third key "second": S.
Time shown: {"hour": 11, "minute": 31}
